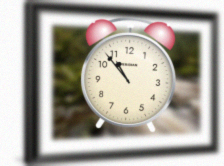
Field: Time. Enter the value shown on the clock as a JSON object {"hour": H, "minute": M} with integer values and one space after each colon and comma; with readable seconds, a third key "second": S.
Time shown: {"hour": 10, "minute": 53}
